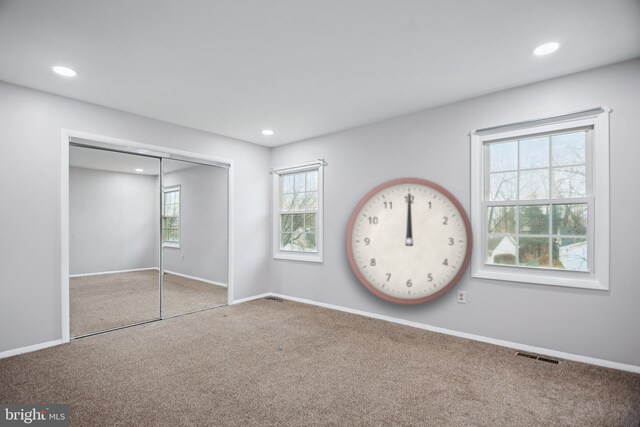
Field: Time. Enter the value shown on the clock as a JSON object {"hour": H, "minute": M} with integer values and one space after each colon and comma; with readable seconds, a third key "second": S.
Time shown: {"hour": 12, "minute": 0}
